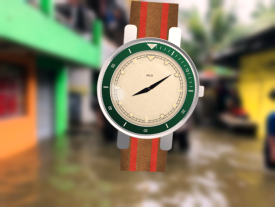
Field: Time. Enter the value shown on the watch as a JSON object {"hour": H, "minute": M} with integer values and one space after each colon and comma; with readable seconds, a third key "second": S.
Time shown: {"hour": 8, "minute": 9}
